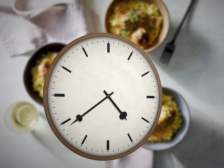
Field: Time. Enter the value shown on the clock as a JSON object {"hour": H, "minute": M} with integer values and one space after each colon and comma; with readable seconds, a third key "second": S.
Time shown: {"hour": 4, "minute": 39}
